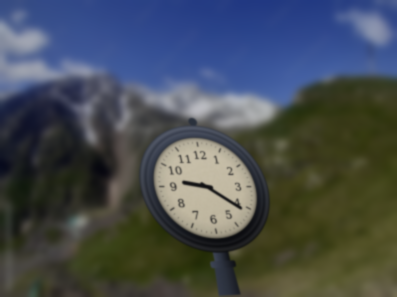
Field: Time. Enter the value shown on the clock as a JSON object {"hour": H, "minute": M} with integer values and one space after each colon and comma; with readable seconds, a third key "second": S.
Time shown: {"hour": 9, "minute": 21}
